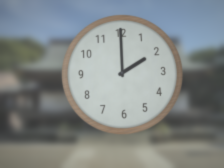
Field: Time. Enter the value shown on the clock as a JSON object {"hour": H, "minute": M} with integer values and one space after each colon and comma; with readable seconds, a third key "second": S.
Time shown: {"hour": 2, "minute": 0}
